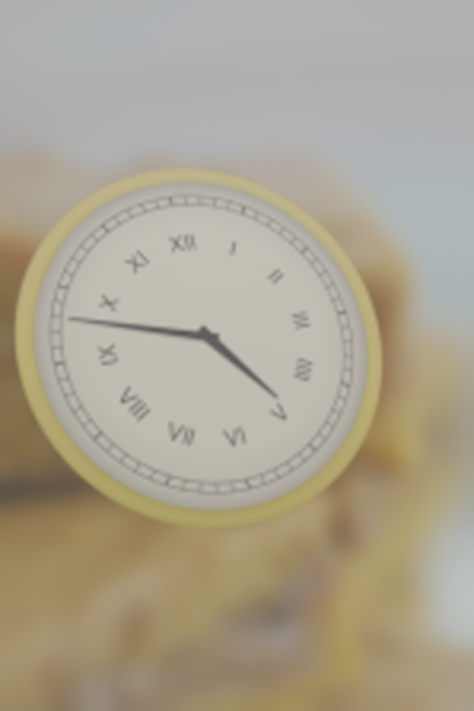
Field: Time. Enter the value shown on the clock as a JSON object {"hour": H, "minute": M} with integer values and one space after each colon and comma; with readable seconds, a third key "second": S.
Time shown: {"hour": 4, "minute": 48}
